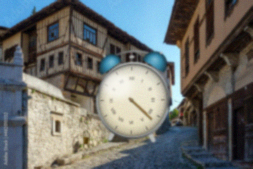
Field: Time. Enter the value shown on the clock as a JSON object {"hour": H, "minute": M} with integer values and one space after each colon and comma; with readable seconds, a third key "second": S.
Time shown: {"hour": 4, "minute": 22}
